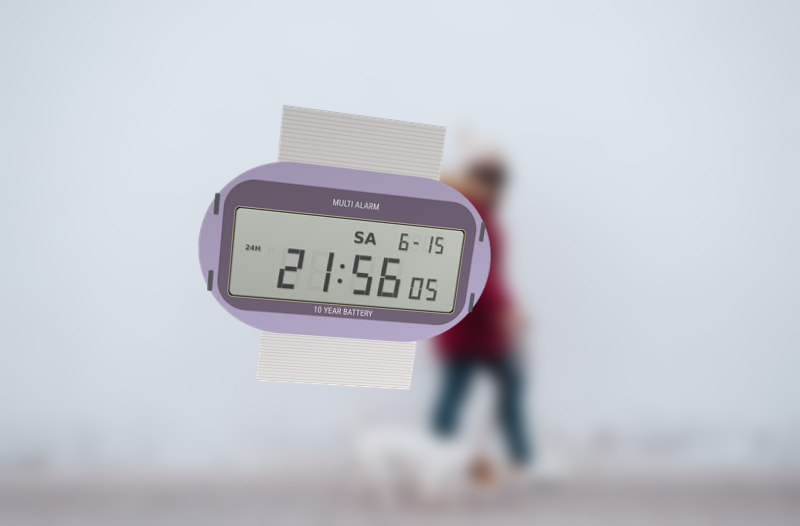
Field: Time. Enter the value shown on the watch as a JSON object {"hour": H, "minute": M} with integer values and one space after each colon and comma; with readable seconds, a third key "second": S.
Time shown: {"hour": 21, "minute": 56, "second": 5}
